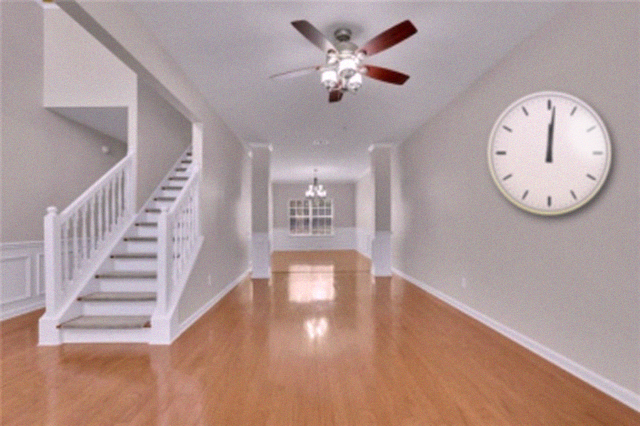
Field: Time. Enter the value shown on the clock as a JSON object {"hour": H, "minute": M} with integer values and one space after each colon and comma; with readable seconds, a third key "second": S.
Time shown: {"hour": 12, "minute": 1}
